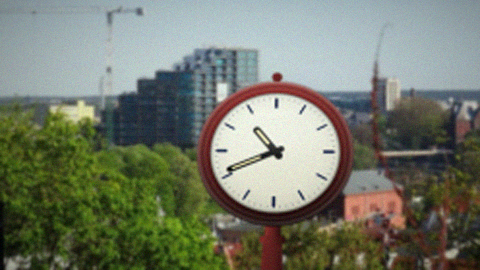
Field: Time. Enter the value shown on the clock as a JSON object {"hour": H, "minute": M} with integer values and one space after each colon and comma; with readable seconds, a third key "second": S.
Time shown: {"hour": 10, "minute": 41}
